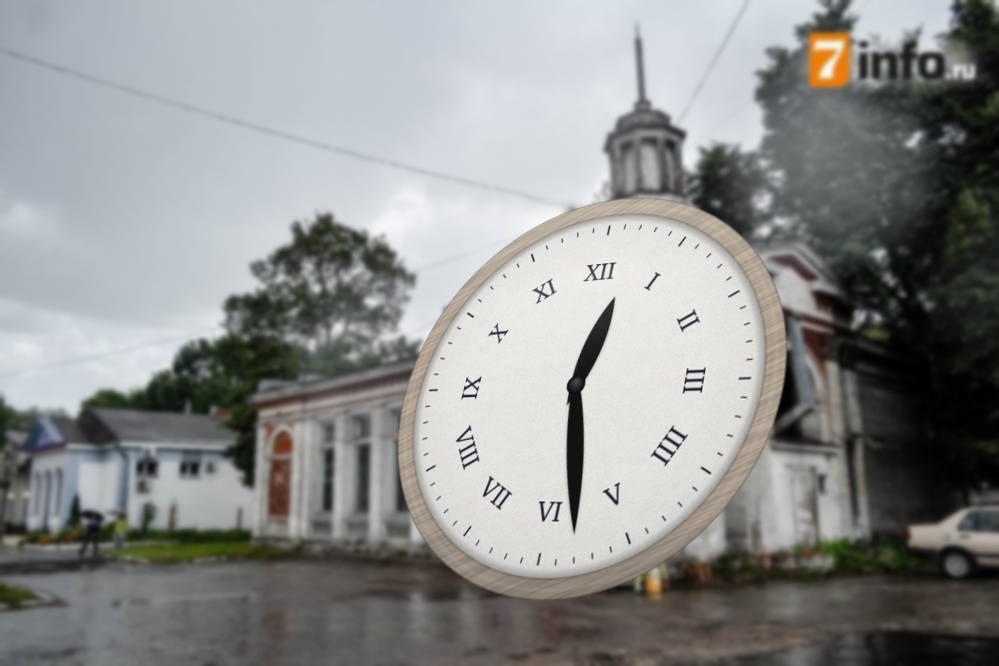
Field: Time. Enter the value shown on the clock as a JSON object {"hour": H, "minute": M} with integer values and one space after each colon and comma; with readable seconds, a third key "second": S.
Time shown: {"hour": 12, "minute": 28}
